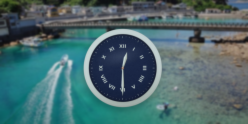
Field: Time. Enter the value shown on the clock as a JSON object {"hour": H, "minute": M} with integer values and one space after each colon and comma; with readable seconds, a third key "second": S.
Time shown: {"hour": 12, "minute": 30}
